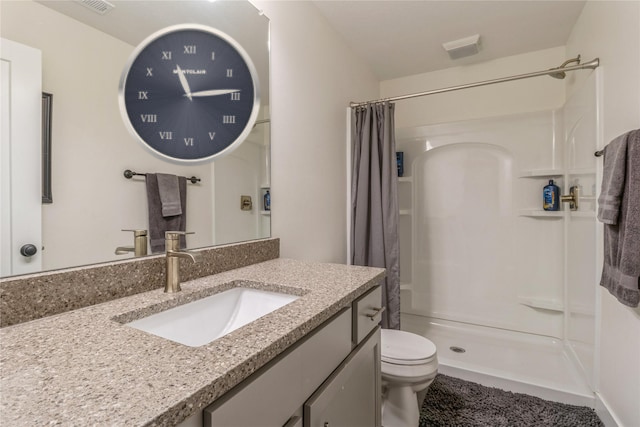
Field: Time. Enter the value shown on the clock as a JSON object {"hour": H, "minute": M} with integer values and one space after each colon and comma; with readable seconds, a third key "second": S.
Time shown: {"hour": 11, "minute": 14}
